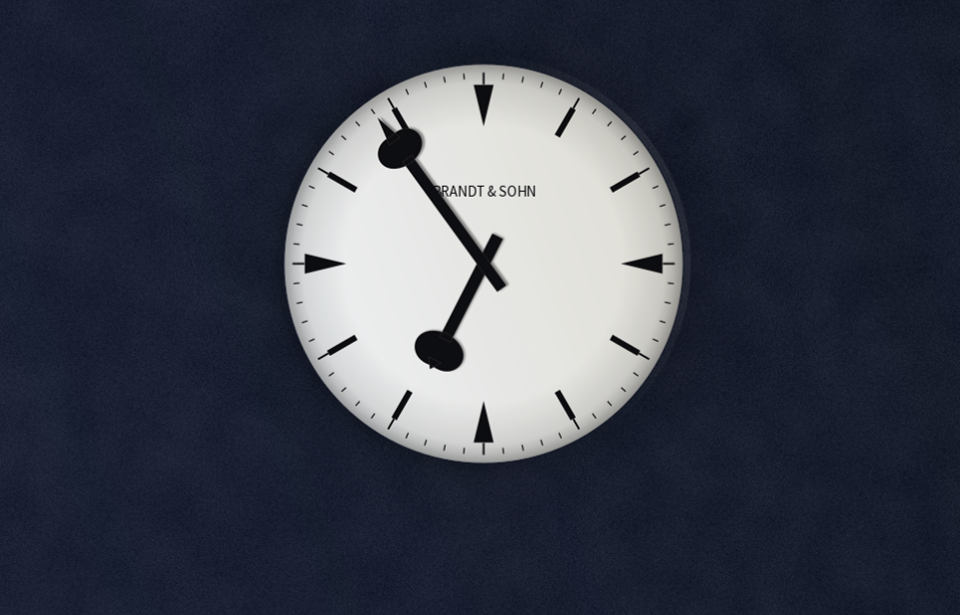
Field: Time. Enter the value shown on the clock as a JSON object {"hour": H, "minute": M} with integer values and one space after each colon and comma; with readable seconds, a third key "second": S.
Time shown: {"hour": 6, "minute": 54}
